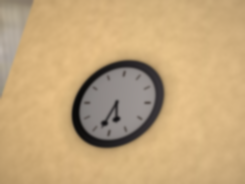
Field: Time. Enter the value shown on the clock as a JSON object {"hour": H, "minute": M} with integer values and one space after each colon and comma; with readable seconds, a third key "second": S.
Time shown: {"hour": 5, "minute": 33}
